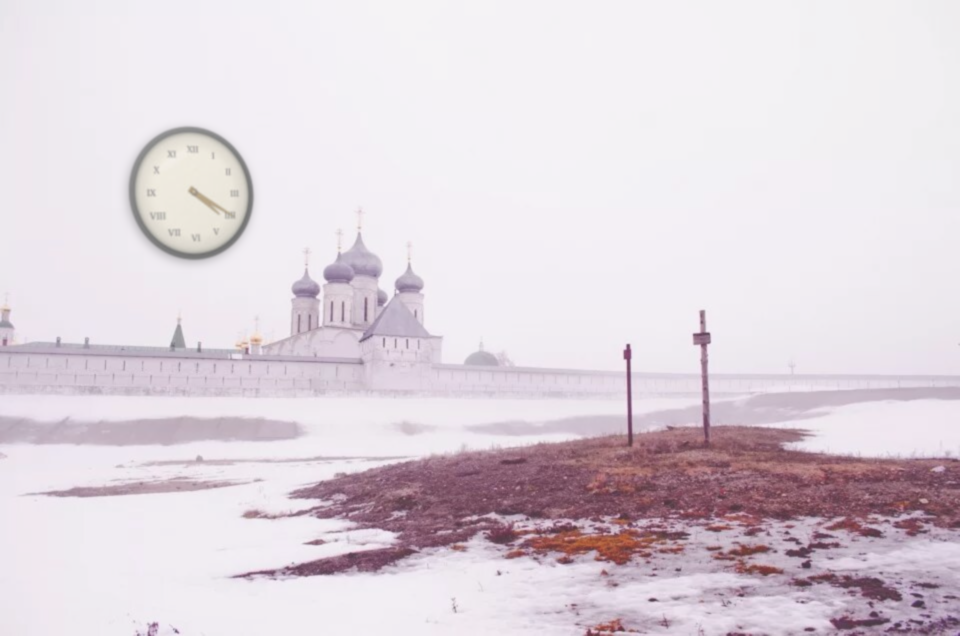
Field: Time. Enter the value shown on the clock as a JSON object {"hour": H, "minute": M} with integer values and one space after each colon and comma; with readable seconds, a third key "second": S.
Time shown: {"hour": 4, "minute": 20}
